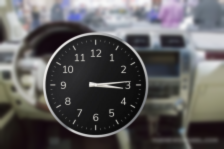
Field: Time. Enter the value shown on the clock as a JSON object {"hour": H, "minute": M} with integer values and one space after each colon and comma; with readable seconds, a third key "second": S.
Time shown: {"hour": 3, "minute": 14}
